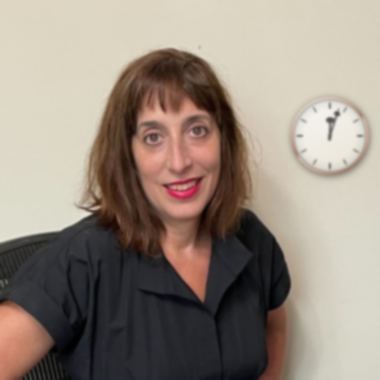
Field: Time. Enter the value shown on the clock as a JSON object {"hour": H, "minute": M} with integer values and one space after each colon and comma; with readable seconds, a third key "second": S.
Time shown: {"hour": 12, "minute": 3}
